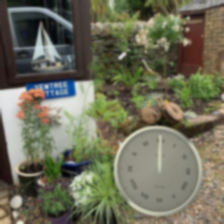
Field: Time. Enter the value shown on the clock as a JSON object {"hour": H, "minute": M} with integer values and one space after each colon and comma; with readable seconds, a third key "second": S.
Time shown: {"hour": 12, "minute": 0}
